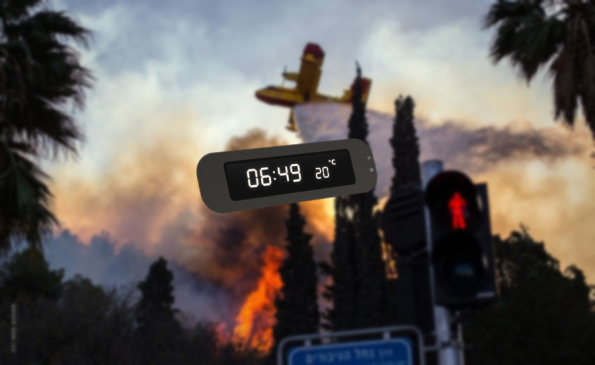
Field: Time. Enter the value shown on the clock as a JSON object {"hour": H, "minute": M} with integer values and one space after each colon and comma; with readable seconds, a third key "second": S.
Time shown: {"hour": 6, "minute": 49}
